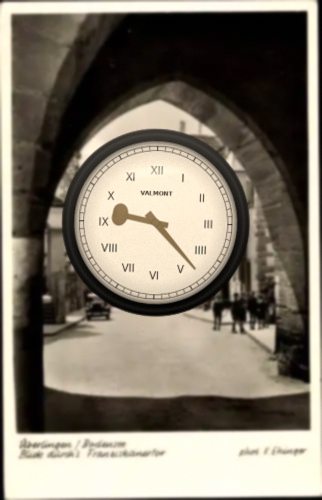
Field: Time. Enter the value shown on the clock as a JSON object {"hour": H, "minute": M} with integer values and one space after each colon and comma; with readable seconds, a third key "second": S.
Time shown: {"hour": 9, "minute": 23}
